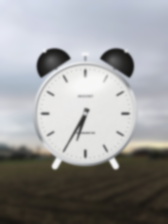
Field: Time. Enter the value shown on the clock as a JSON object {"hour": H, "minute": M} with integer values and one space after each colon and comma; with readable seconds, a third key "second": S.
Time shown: {"hour": 6, "minute": 35}
